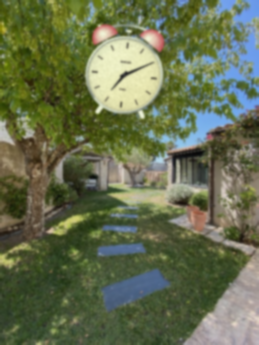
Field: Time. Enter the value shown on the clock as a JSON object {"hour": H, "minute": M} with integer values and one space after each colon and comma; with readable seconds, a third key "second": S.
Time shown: {"hour": 7, "minute": 10}
